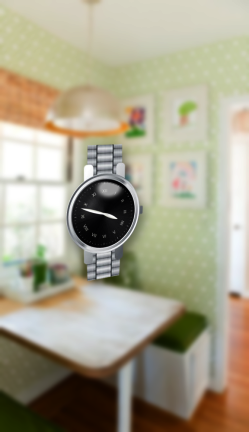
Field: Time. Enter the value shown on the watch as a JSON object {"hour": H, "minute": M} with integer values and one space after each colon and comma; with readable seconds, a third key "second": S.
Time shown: {"hour": 3, "minute": 48}
